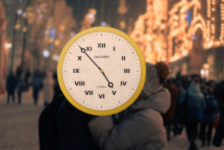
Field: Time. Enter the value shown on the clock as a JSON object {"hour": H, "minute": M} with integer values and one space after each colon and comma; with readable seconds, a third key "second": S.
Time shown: {"hour": 4, "minute": 53}
